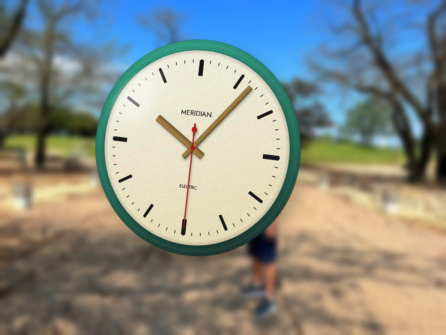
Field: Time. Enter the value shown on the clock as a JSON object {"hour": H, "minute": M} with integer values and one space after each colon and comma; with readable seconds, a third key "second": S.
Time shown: {"hour": 10, "minute": 6, "second": 30}
